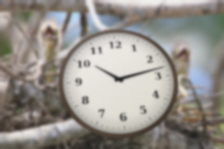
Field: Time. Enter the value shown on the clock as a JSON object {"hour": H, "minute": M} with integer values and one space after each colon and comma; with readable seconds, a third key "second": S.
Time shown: {"hour": 10, "minute": 13}
